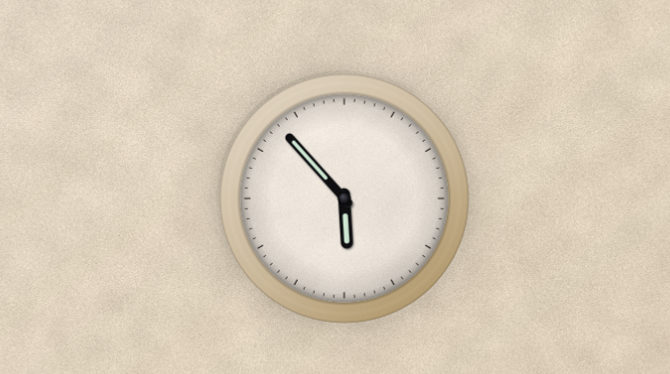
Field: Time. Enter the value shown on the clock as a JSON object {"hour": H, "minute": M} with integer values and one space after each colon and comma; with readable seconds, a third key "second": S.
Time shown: {"hour": 5, "minute": 53}
